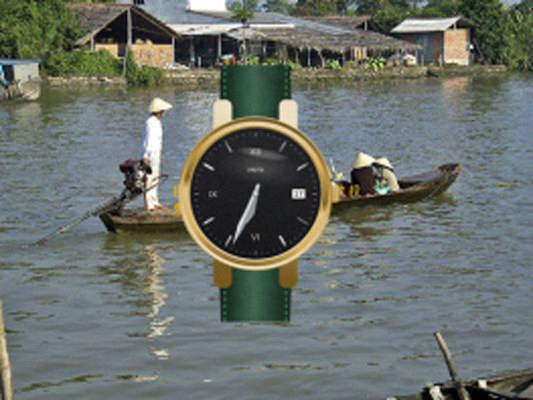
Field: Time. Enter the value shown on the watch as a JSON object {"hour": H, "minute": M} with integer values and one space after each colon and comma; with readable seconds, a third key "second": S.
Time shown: {"hour": 6, "minute": 34}
